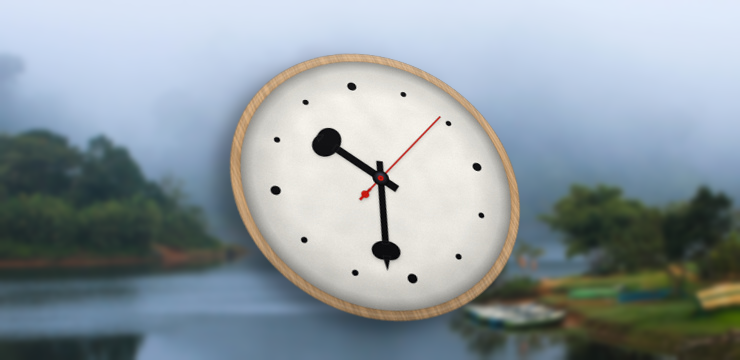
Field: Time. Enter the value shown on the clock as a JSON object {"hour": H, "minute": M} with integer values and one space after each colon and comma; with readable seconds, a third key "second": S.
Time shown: {"hour": 10, "minute": 32, "second": 9}
